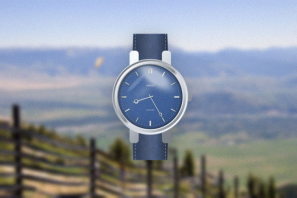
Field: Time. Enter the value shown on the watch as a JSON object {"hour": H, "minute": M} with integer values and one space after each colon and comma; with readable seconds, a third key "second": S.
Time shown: {"hour": 8, "minute": 25}
